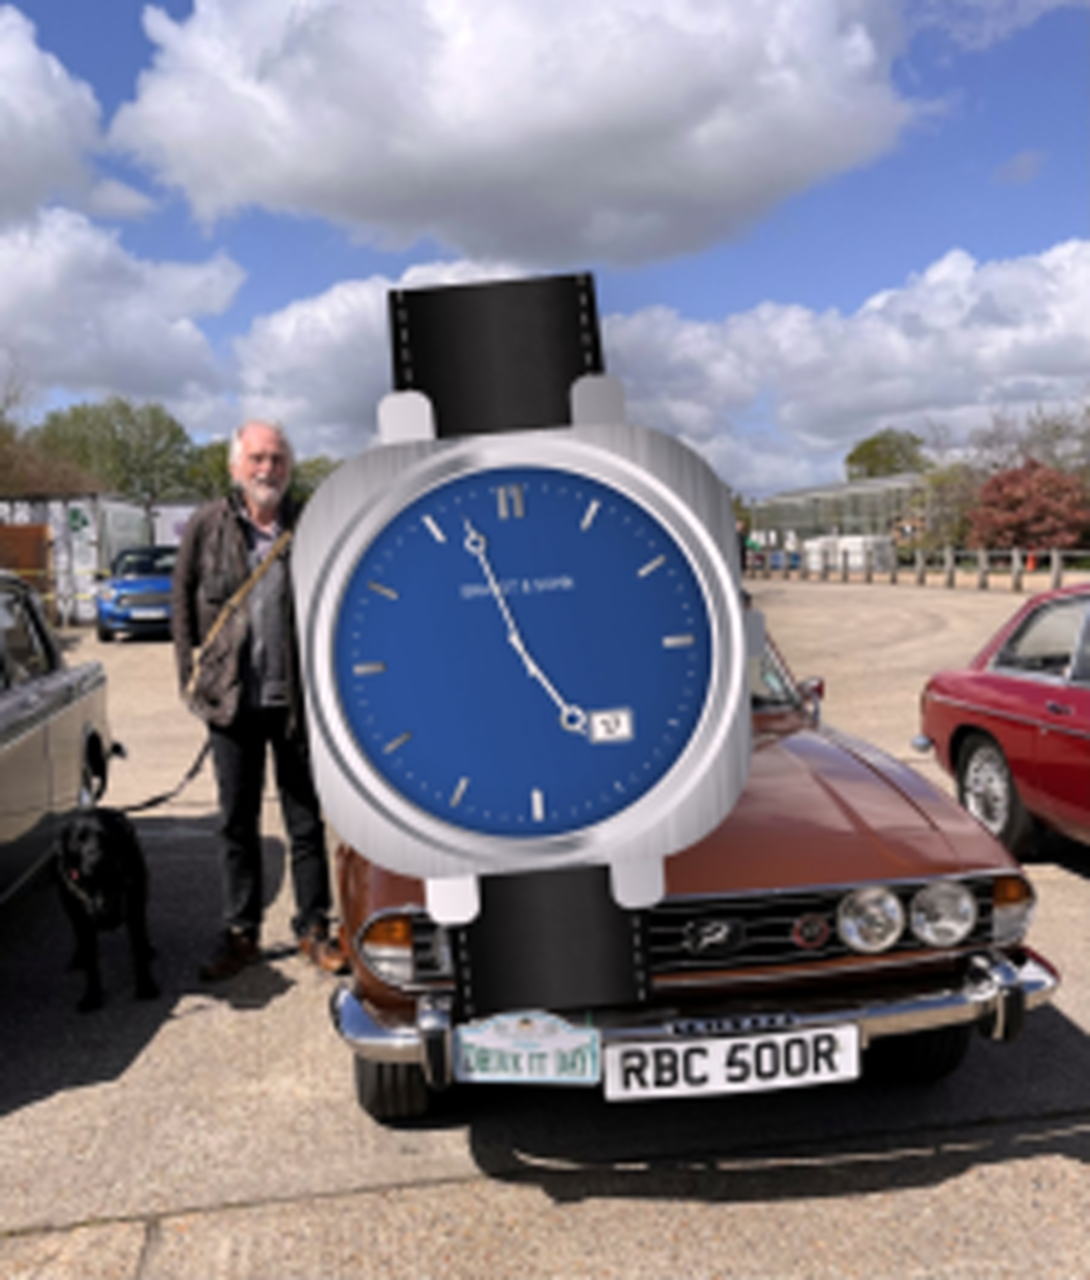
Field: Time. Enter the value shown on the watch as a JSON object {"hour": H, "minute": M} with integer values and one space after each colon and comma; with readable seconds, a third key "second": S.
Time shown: {"hour": 4, "minute": 57}
